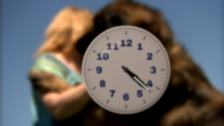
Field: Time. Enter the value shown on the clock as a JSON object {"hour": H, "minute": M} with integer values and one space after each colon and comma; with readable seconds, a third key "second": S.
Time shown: {"hour": 4, "minute": 22}
